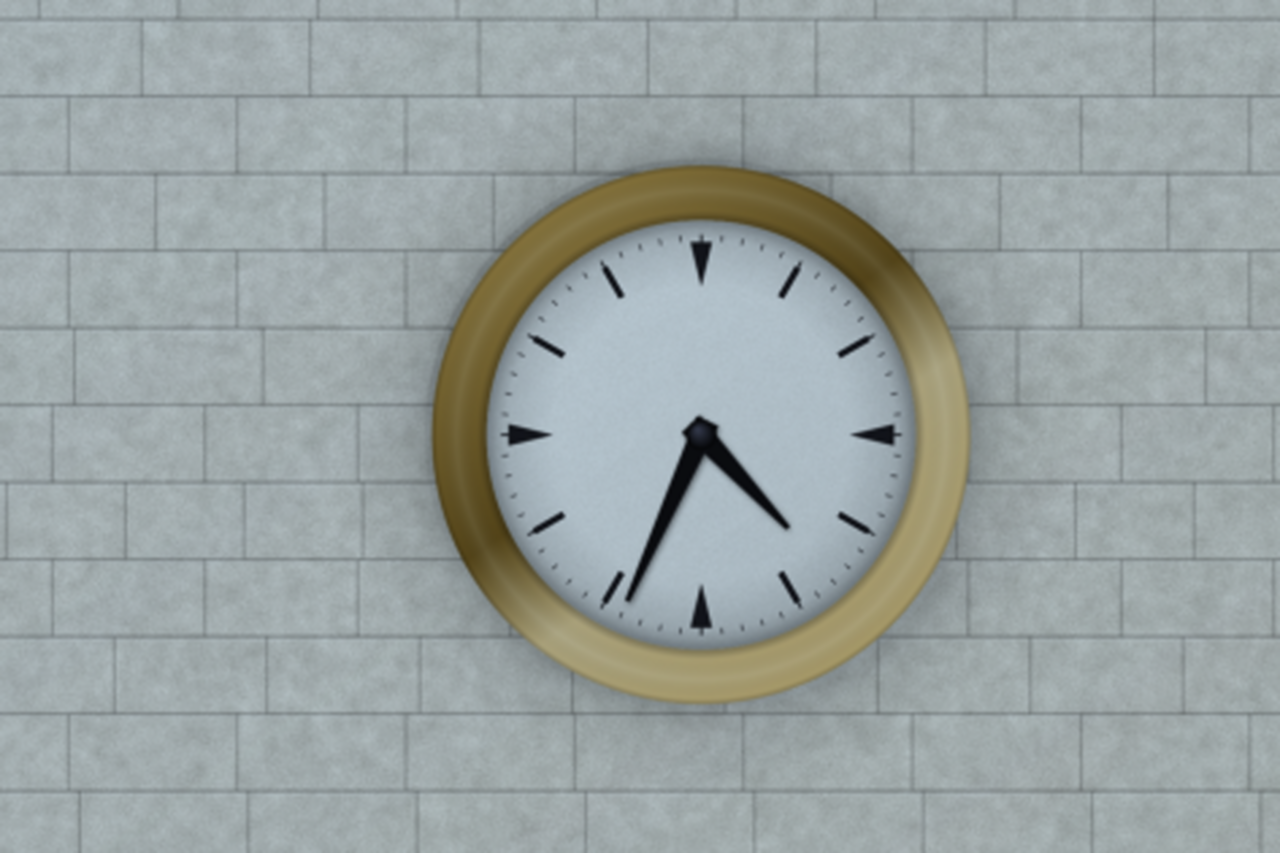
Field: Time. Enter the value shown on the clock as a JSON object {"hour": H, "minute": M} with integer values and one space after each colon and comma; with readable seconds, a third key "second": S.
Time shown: {"hour": 4, "minute": 34}
